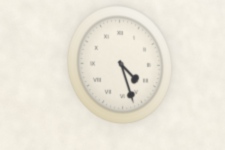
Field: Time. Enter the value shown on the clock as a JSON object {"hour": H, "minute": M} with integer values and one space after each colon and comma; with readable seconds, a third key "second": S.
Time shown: {"hour": 4, "minute": 27}
